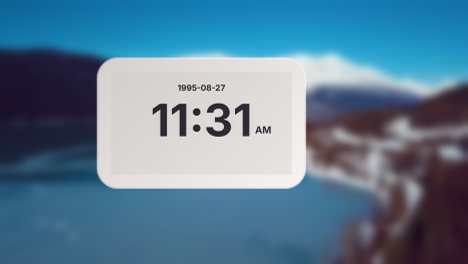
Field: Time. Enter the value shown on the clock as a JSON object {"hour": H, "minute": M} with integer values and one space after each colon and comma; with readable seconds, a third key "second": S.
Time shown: {"hour": 11, "minute": 31}
